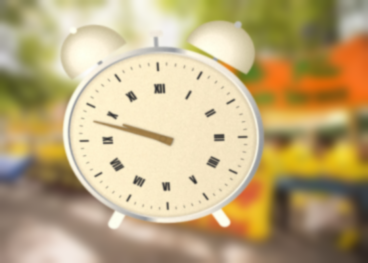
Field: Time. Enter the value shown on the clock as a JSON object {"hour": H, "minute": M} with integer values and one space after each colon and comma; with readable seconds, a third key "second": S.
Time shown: {"hour": 9, "minute": 48}
